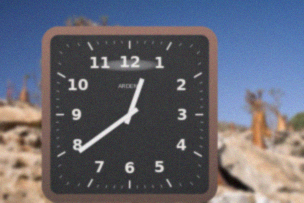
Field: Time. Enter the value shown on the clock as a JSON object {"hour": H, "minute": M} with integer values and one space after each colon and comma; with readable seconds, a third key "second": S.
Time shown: {"hour": 12, "minute": 39}
